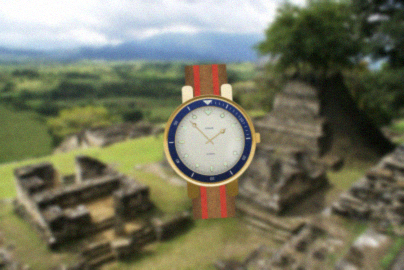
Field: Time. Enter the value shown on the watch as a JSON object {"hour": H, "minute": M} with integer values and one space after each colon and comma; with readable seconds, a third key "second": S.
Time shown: {"hour": 1, "minute": 53}
